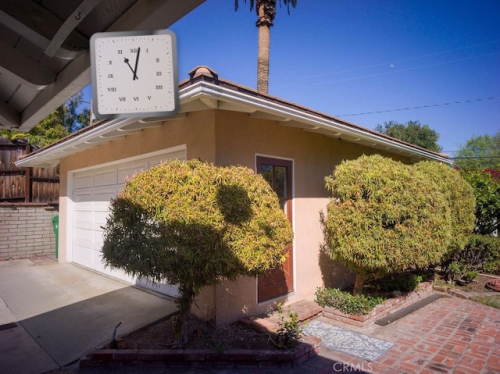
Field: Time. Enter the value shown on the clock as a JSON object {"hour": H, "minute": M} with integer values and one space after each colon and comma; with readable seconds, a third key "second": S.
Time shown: {"hour": 11, "minute": 2}
